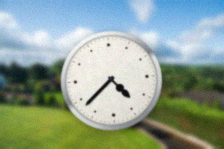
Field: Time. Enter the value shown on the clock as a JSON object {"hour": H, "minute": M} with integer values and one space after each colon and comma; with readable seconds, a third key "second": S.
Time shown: {"hour": 4, "minute": 38}
